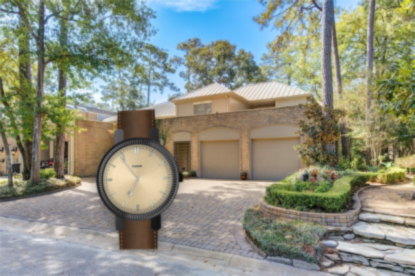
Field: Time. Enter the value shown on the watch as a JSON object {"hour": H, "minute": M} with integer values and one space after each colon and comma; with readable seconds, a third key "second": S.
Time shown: {"hour": 6, "minute": 54}
